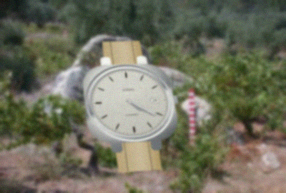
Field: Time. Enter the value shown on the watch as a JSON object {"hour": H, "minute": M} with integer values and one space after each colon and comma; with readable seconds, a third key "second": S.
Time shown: {"hour": 4, "minute": 21}
